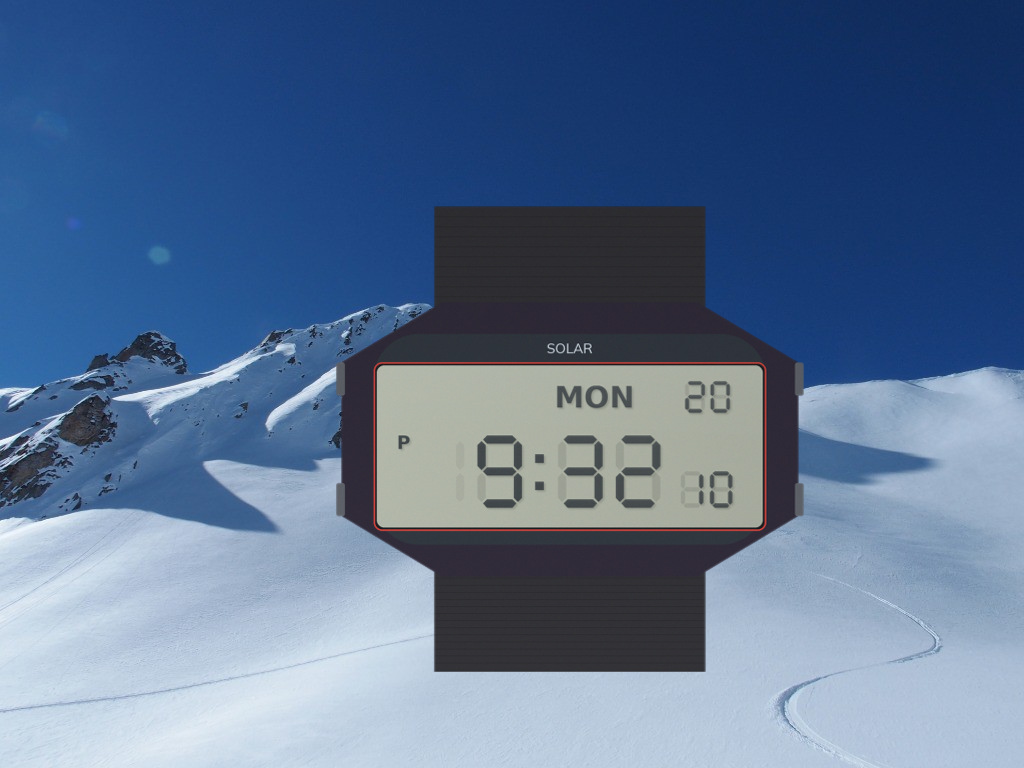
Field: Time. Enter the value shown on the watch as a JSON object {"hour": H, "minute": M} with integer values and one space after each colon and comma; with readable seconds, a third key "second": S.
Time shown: {"hour": 9, "minute": 32, "second": 10}
